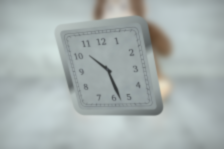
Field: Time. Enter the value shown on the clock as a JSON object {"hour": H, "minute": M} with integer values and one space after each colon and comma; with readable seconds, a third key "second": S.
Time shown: {"hour": 10, "minute": 28}
